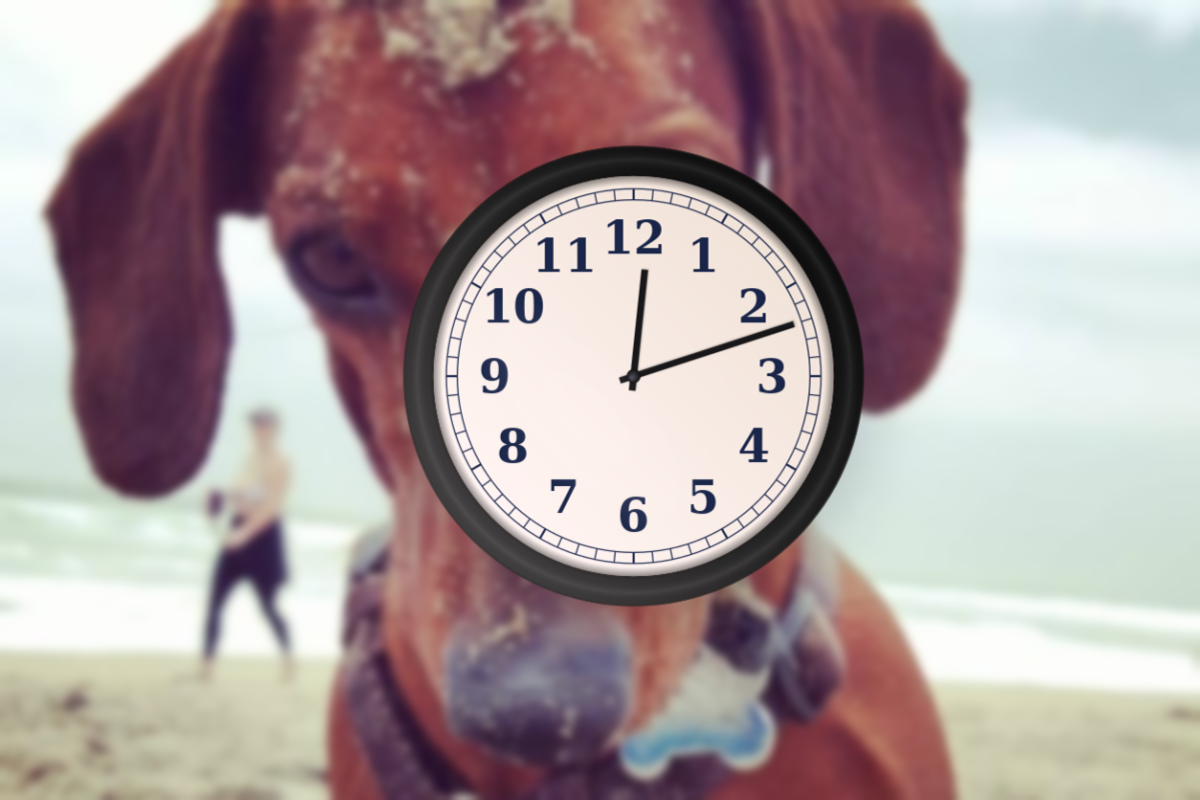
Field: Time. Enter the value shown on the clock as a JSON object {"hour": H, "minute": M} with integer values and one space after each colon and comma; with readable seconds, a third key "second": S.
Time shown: {"hour": 12, "minute": 12}
